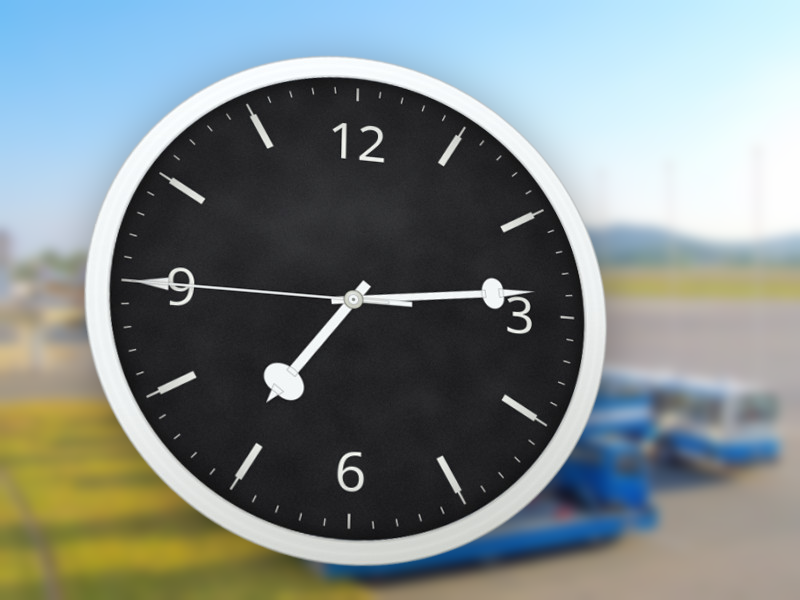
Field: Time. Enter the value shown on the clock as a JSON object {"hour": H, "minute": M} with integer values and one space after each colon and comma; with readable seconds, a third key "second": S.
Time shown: {"hour": 7, "minute": 13, "second": 45}
